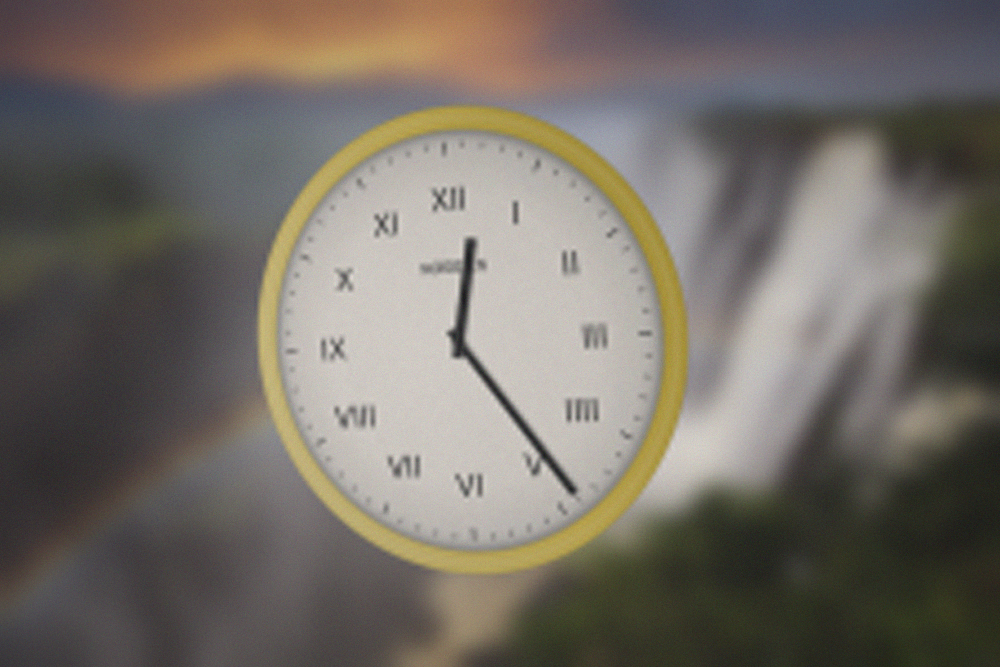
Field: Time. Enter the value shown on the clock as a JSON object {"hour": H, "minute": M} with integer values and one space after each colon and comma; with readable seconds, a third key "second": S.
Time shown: {"hour": 12, "minute": 24}
